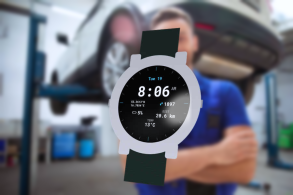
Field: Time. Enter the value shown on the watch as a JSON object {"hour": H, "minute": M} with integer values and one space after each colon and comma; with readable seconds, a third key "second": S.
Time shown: {"hour": 8, "minute": 6}
